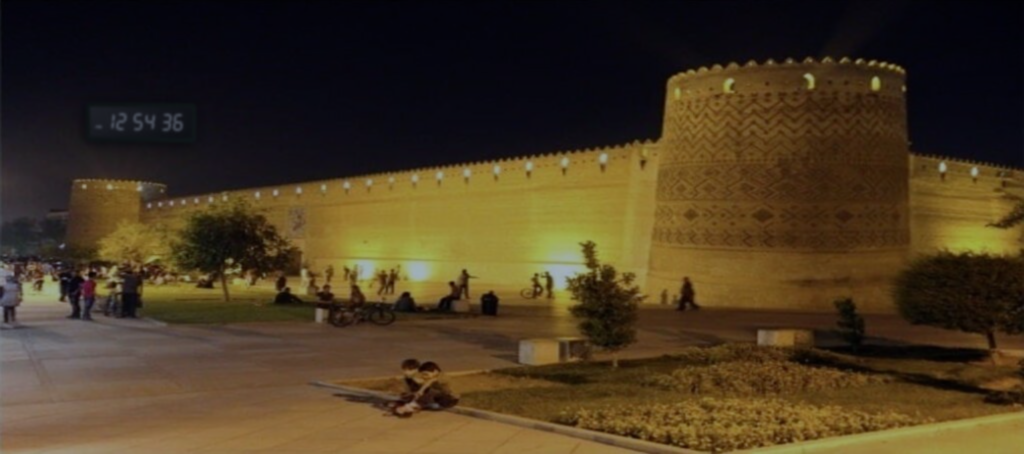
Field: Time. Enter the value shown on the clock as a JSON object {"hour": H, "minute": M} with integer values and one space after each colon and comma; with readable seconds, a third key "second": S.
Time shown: {"hour": 12, "minute": 54, "second": 36}
